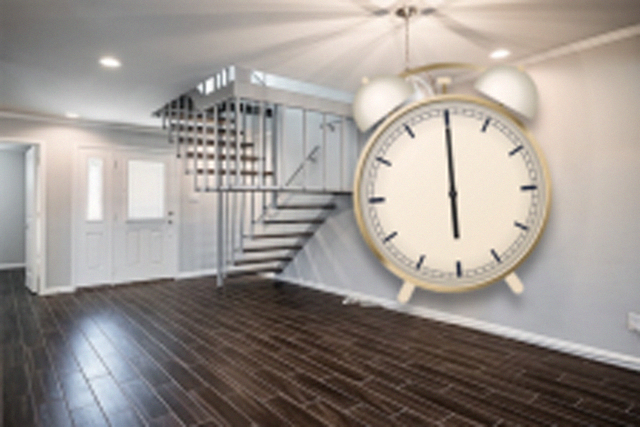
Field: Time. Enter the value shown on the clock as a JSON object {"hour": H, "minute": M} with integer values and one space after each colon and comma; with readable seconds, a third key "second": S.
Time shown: {"hour": 6, "minute": 0}
